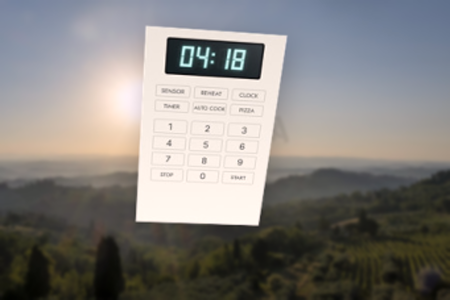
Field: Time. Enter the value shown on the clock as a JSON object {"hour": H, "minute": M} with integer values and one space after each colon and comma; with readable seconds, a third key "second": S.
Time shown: {"hour": 4, "minute": 18}
